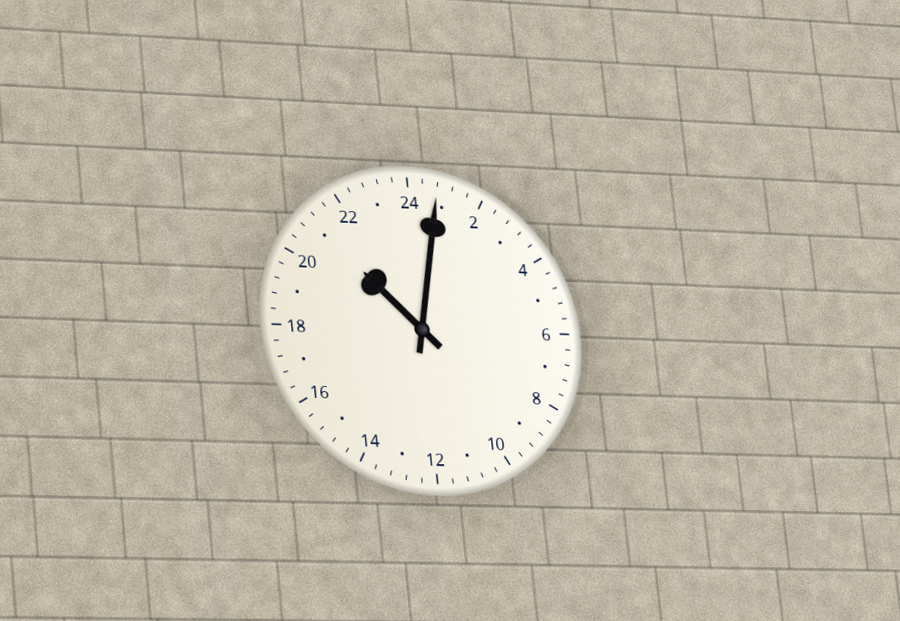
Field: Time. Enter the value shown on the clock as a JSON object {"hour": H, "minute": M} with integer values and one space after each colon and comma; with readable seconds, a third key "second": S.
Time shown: {"hour": 21, "minute": 2}
